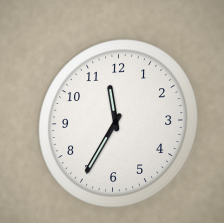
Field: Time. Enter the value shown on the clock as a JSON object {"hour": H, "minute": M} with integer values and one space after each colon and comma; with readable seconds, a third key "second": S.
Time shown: {"hour": 11, "minute": 35}
